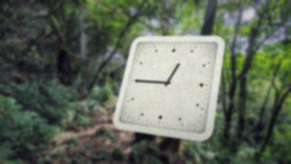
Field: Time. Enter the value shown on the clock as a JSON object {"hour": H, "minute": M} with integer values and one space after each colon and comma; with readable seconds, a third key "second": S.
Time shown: {"hour": 12, "minute": 45}
